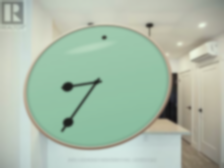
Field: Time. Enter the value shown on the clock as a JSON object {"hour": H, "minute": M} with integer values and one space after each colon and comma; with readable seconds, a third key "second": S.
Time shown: {"hour": 8, "minute": 34}
